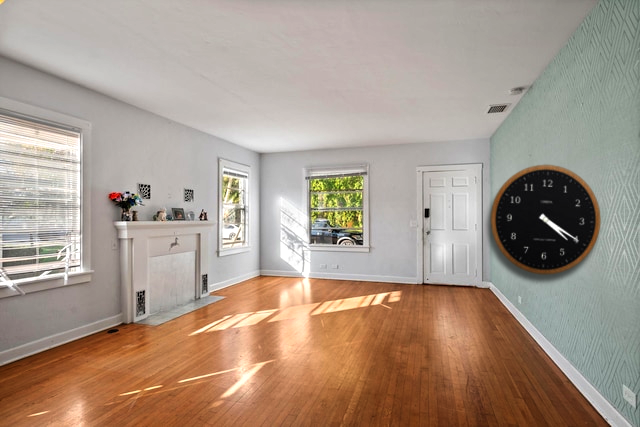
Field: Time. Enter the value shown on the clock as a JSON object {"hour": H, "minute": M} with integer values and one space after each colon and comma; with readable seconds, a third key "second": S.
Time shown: {"hour": 4, "minute": 20}
